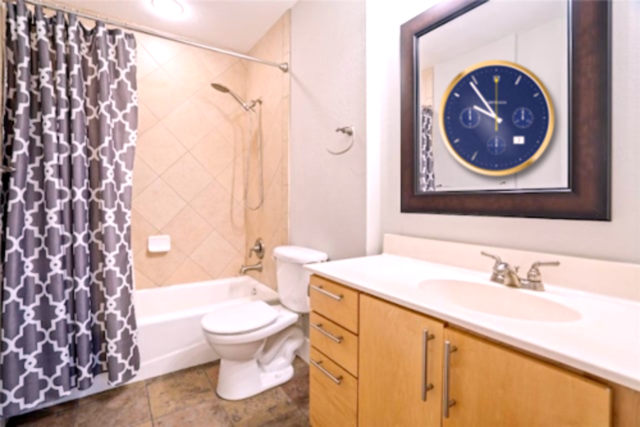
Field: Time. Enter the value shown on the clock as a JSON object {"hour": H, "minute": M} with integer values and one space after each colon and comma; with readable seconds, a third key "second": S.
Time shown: {"hour": 9, "minute": 54}
